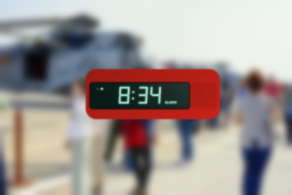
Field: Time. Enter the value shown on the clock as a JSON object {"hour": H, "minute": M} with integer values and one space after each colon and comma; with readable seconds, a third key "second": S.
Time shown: {"hour": 8, "minute": 34}
